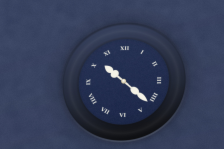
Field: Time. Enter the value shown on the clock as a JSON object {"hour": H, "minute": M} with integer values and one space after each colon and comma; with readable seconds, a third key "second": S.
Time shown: {"hour": 10, "minute": 22}
